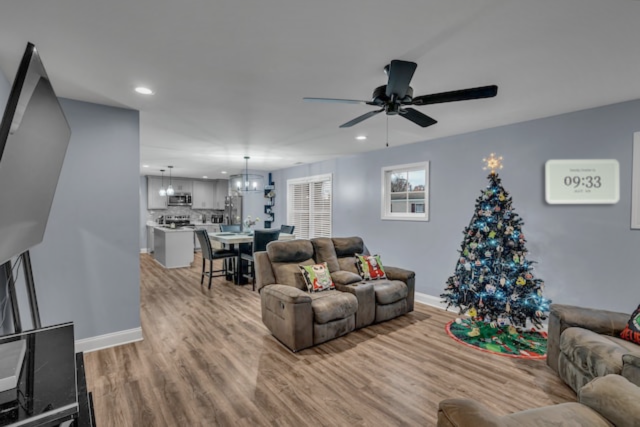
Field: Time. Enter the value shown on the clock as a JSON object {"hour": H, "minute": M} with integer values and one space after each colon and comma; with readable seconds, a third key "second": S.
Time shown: {"hour": 9, "minute": 33}
